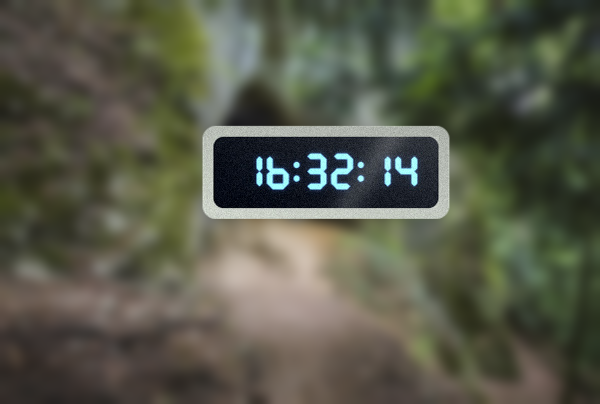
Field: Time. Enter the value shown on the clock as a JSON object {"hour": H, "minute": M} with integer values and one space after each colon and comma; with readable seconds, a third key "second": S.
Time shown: {"hour": 16, "minute": 32, "second": 14}
